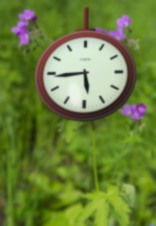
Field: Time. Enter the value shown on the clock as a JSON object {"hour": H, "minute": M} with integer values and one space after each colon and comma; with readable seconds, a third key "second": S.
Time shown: {"hour": 5, "minute": 44}
